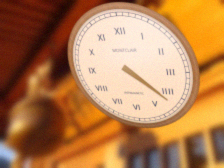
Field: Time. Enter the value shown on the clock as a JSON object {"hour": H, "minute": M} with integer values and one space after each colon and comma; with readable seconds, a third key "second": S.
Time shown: {"hour": 4, "minute": 22}
